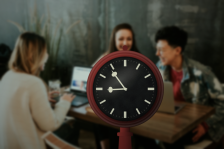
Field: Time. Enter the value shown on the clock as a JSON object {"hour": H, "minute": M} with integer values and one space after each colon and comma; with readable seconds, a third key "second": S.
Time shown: {"hour": 8, "minute": 54}
